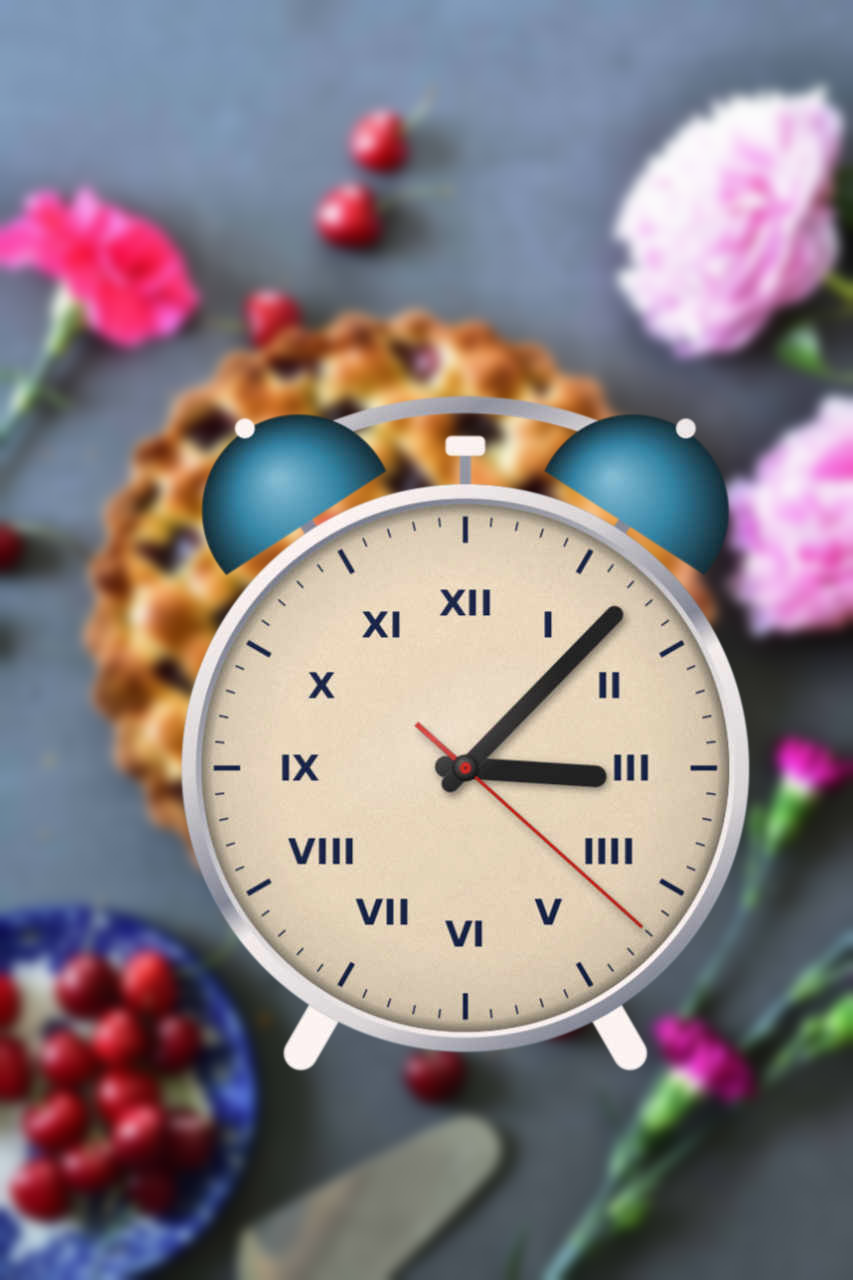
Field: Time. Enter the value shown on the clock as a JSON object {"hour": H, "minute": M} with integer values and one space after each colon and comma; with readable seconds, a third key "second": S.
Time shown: {"hour": 3, "minute": 7, "second": 22}
